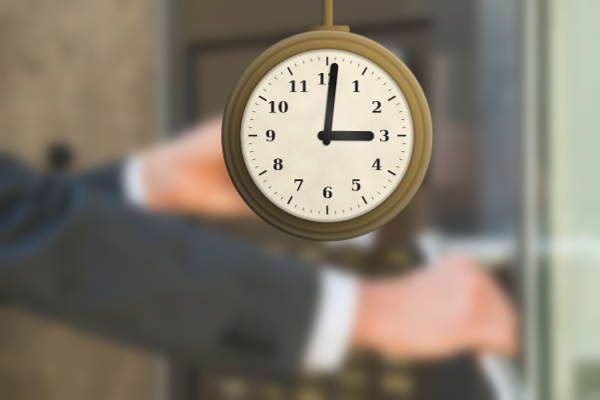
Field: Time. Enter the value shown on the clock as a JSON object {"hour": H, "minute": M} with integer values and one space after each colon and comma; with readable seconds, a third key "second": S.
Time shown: {"hour": 3, "minute": 1}
